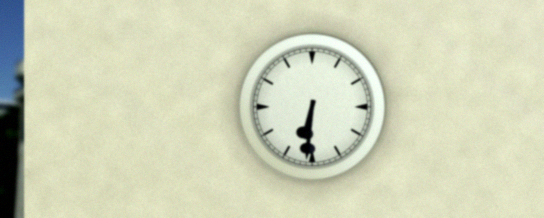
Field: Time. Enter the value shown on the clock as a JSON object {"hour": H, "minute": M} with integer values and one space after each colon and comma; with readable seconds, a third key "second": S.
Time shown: {"hour": 6, "minute": 31}
